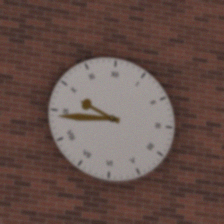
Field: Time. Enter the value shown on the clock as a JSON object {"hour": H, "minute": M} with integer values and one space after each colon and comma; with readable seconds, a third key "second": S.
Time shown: {"hour": 9, "minute": 44}
